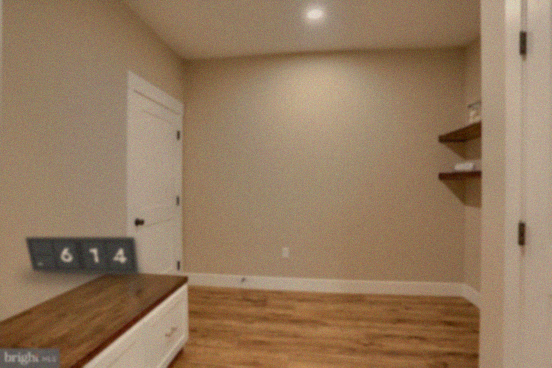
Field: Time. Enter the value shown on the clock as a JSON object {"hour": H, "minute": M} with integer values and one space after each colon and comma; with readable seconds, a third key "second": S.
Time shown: {"hour": 6, "minute": 14}
